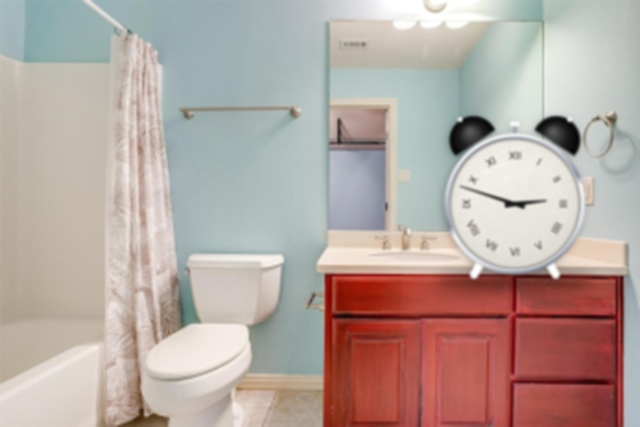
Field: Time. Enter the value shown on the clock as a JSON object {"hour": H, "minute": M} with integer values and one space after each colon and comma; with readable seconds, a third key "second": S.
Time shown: {"hour": 2, "minute": 48}
